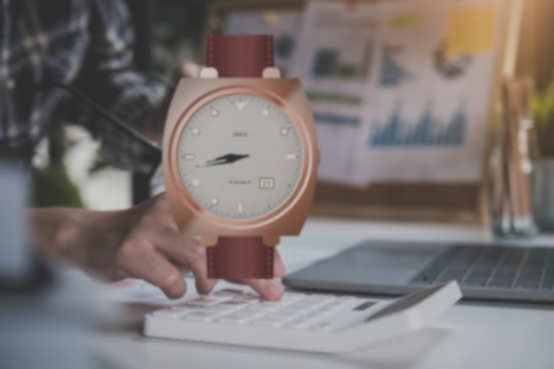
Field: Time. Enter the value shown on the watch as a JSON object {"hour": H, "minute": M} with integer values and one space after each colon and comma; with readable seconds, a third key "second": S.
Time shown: {"hour": 8, "minute": 43}
